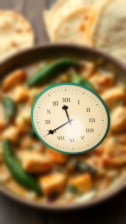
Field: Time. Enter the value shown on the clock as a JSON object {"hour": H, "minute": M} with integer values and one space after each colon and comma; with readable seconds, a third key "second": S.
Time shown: {"hour": 11, "minute": 40}
